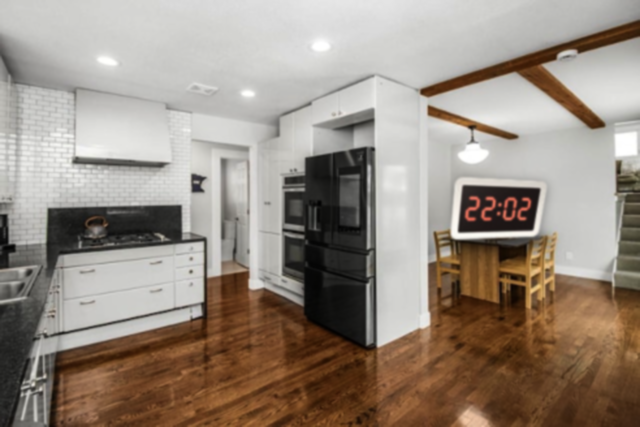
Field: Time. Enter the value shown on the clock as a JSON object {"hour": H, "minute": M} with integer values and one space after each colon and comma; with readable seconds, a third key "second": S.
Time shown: {"hour": 22, "minute": 2}
